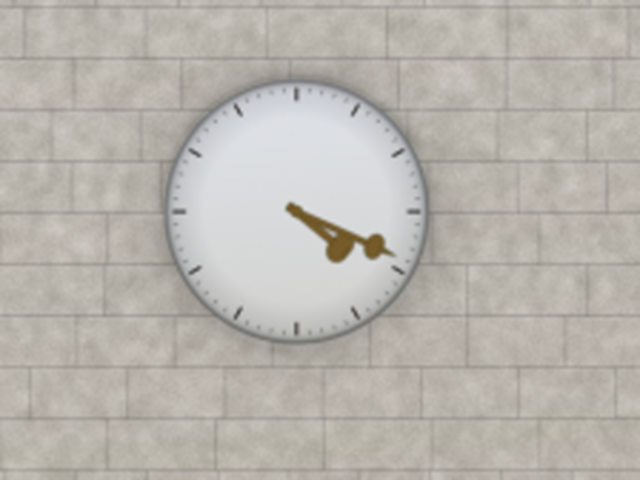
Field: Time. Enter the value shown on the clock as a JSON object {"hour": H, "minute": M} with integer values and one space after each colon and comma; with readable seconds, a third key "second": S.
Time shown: {"hour": 4, "minute": 19}
